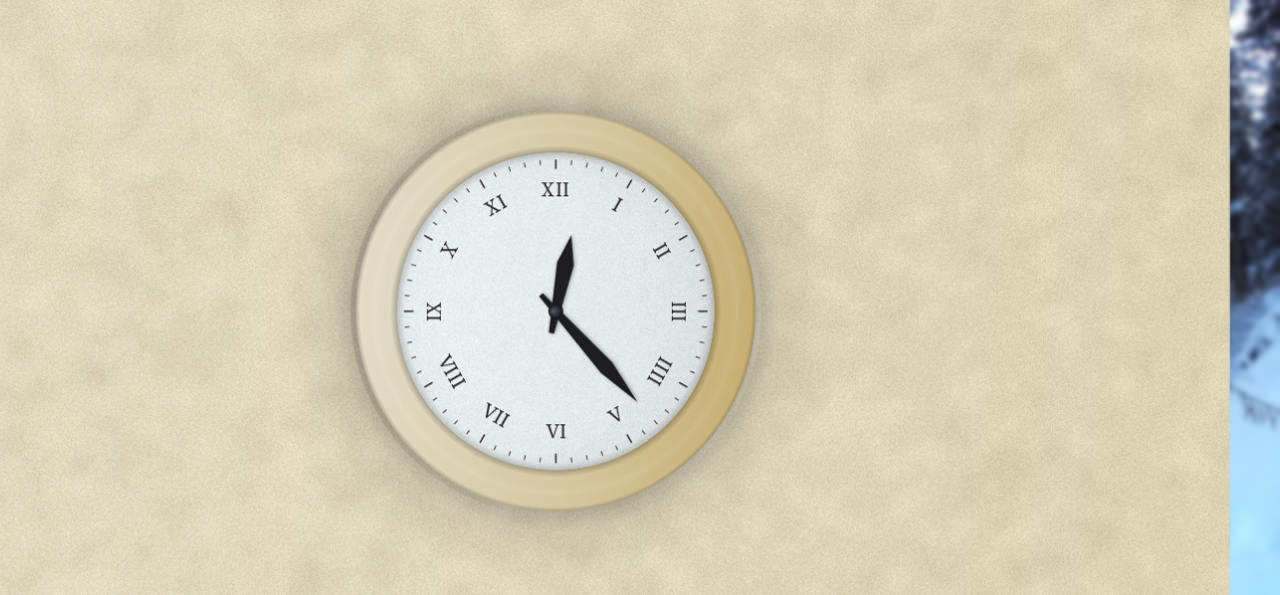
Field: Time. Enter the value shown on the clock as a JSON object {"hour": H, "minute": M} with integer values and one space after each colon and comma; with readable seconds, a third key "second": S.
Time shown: {"hour": 12, "minute": 23}
